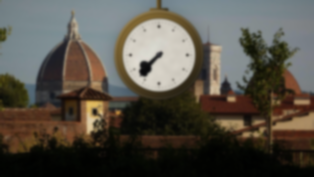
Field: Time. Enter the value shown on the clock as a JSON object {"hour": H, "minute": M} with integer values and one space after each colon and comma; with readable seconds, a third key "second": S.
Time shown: {"hour": 7, "minute": 37}
